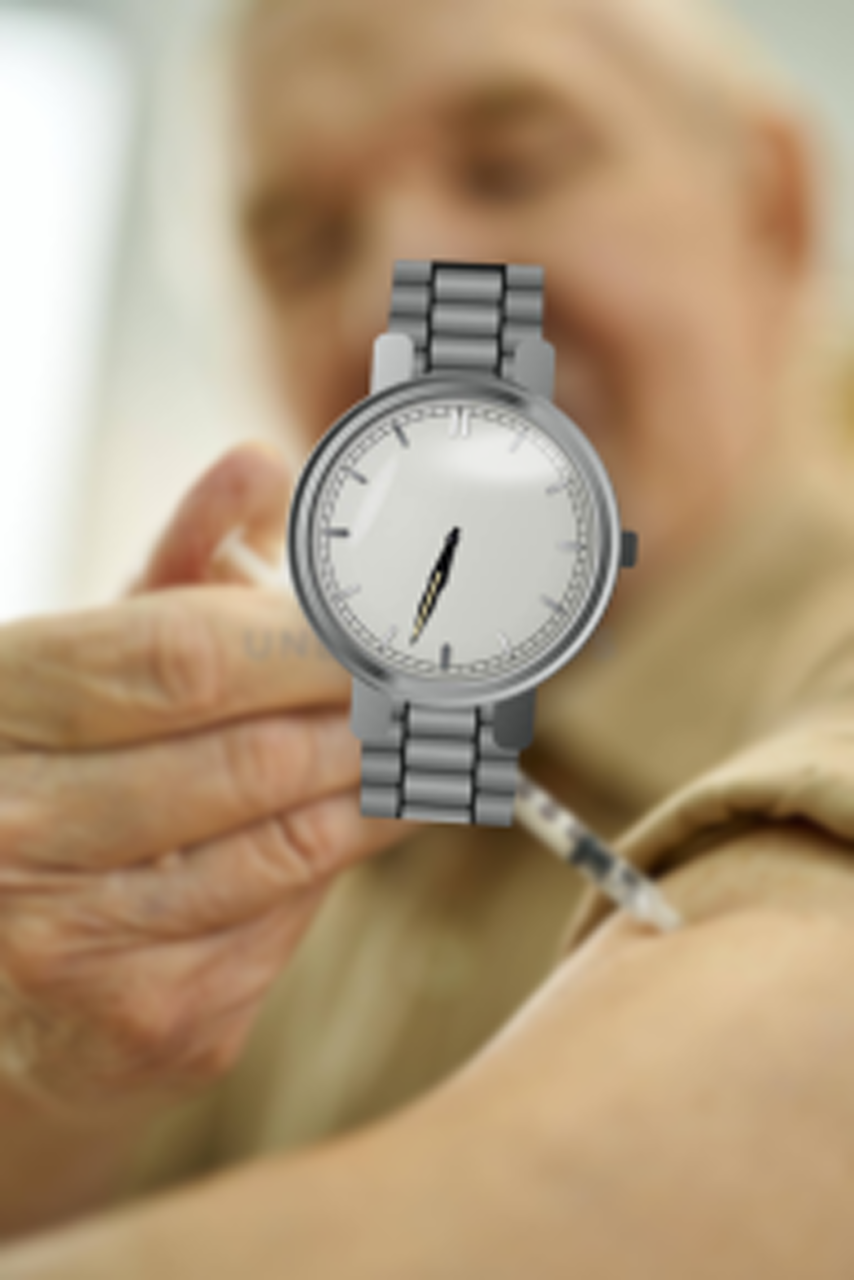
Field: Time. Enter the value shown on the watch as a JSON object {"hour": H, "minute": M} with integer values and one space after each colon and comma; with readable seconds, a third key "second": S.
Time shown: {"hour": 6, "minute": 33}
